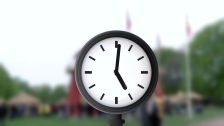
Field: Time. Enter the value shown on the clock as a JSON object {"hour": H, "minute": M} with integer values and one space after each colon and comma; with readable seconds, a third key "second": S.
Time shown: {"hour": 5, "minute": 1}
